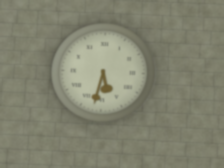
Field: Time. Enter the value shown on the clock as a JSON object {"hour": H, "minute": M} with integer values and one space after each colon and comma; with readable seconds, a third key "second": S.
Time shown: {"hour": 5, "minute": 32}
